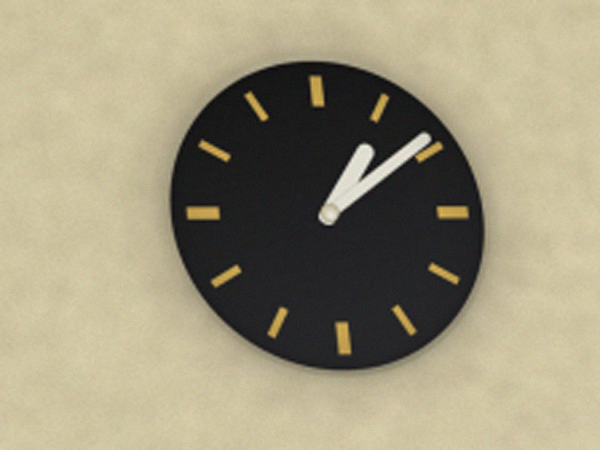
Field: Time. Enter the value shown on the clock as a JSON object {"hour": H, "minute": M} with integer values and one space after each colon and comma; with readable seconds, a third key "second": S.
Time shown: {"hour": 1, "minute": 9}
